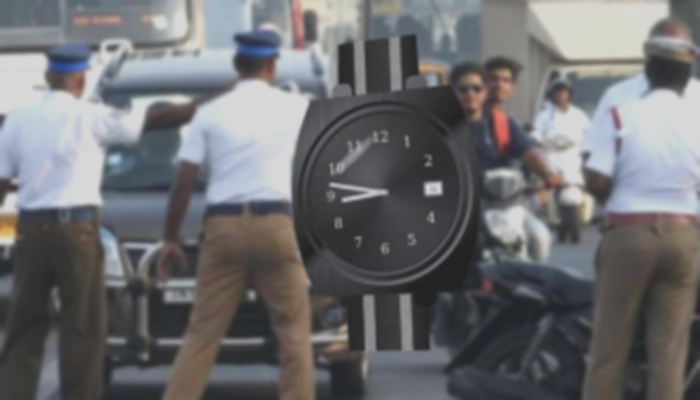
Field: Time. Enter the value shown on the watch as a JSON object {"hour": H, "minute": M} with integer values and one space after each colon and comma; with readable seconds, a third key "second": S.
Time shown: {"hour": 8, "minute": 47}
